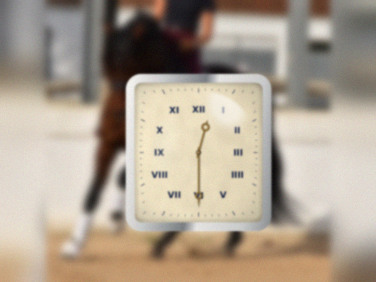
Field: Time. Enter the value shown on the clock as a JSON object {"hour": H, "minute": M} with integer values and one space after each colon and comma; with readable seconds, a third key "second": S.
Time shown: {"hour": 12, "minute": 30}
